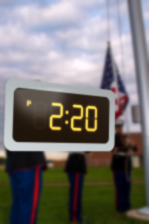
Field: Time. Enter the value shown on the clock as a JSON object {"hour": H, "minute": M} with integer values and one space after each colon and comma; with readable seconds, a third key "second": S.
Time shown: {"hour": 2, "minute": 20}
